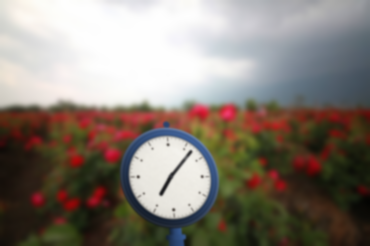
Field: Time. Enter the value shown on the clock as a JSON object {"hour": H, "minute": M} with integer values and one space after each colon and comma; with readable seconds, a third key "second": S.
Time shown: {"hour": 7, "minute": 7}
